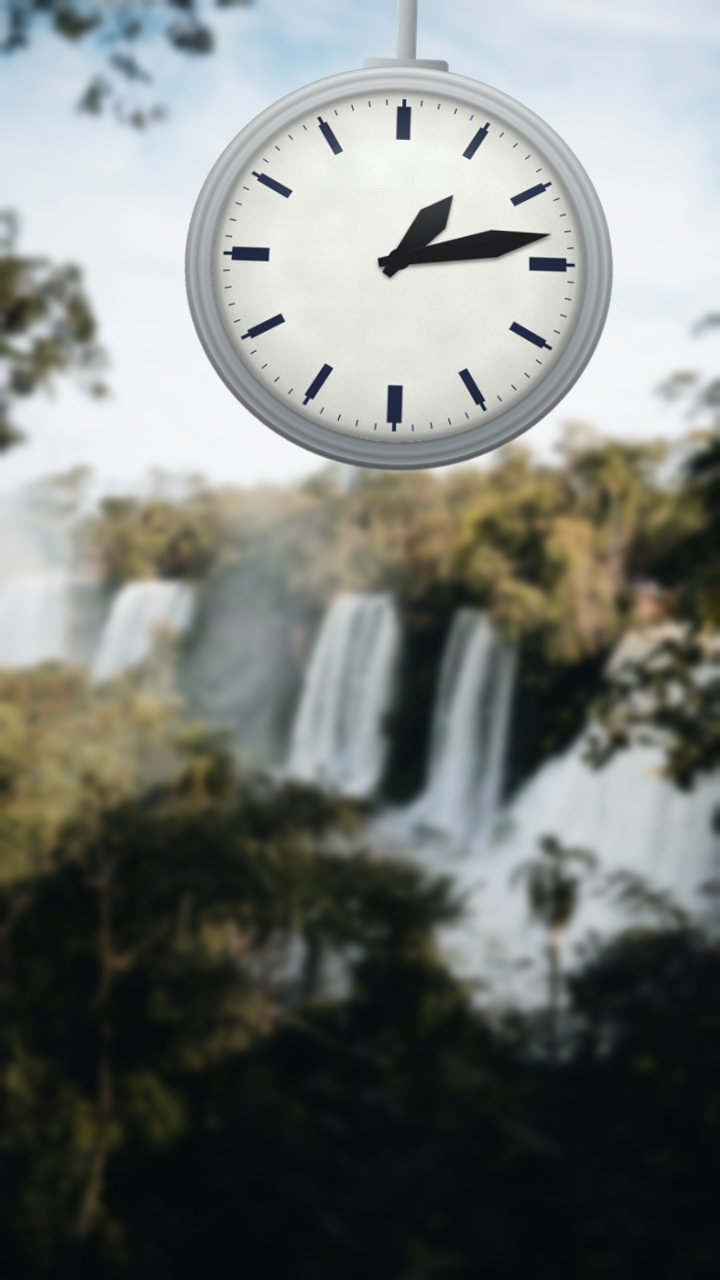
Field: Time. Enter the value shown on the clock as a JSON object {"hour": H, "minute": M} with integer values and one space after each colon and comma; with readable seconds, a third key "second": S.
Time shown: {"hour": 1, "minute": 13}
